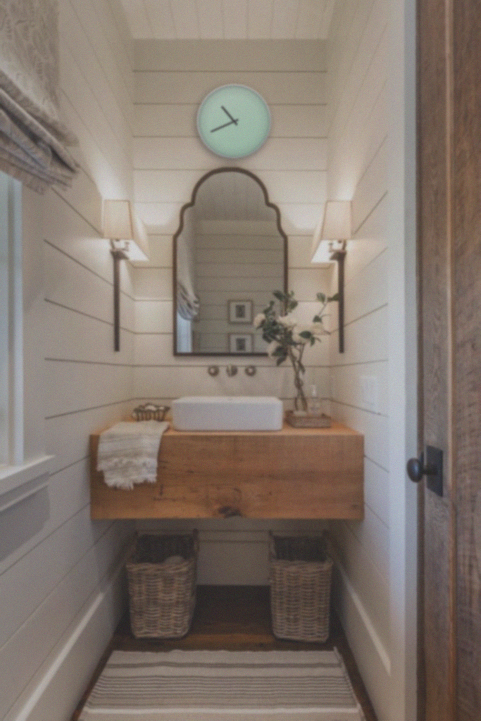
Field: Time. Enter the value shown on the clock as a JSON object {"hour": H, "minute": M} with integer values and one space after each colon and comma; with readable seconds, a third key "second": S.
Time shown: {"hour": 10, "minute": 41}
